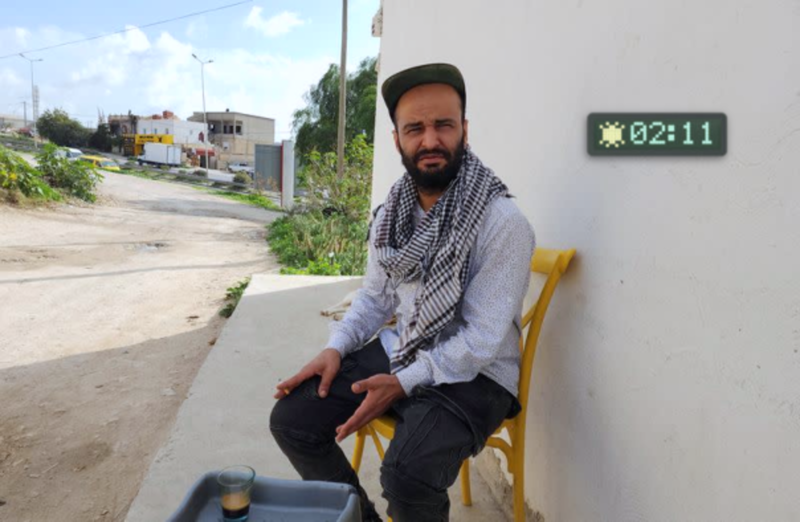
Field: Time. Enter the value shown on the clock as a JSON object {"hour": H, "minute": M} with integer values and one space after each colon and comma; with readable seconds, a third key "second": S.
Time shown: {"hour": 2, "minute": 11}
